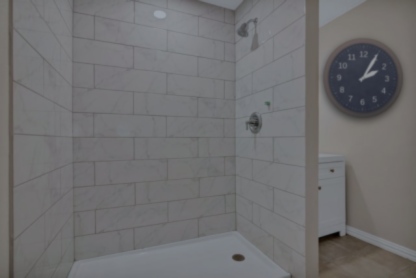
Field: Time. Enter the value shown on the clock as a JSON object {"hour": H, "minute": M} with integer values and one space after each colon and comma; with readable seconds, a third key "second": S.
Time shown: {"hour": 2, "minute": 5}
